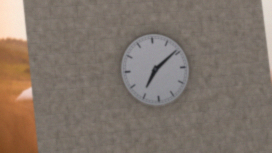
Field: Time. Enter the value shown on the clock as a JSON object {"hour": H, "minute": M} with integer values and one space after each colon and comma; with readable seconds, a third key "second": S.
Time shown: {"hour": 7, "minute": 9}
